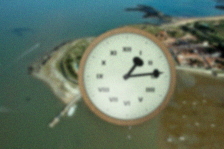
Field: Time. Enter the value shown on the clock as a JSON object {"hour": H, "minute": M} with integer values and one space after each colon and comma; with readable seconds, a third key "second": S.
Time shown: {"hour": 1, "minute": 14}
